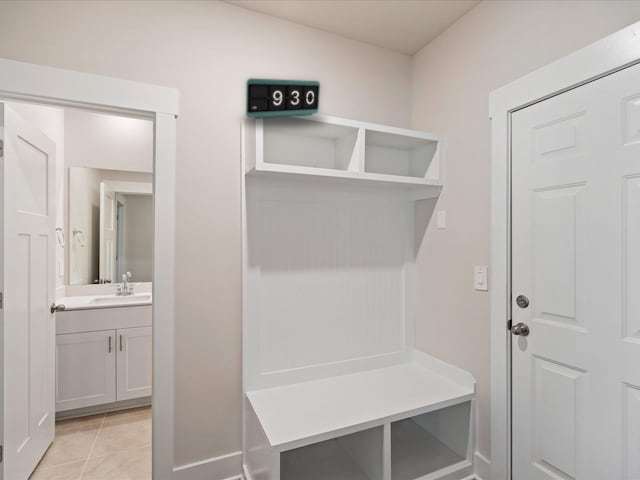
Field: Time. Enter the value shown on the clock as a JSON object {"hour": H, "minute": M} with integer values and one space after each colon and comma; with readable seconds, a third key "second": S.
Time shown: {"hour": 9, "minute": 30}
